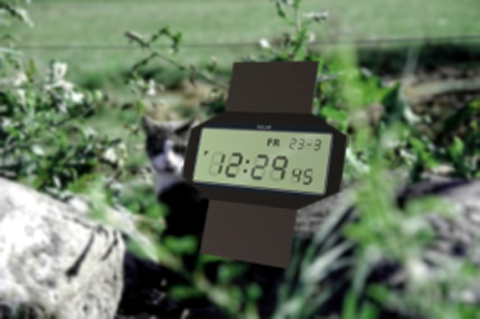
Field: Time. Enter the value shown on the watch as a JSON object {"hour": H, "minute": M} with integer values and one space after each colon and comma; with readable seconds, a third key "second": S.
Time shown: {"hour": 12, "minute": 29, "second": 45}
